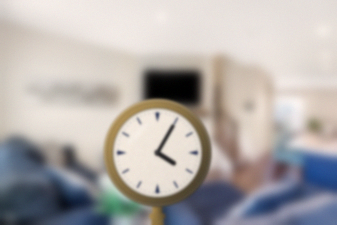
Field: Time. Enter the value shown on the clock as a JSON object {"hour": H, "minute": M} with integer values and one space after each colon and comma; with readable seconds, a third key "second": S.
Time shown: {"hour": 4, "minute": 5}
